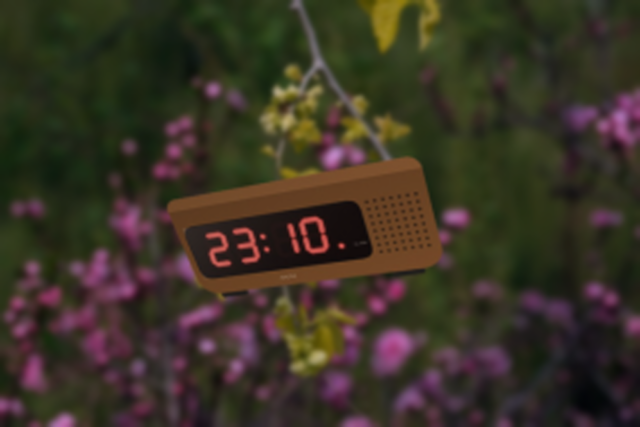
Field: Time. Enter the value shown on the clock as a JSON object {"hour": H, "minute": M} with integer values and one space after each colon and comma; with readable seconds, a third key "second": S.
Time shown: {"hour": 23, "minute": 10}
